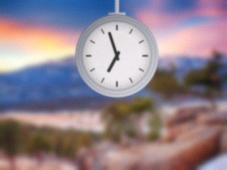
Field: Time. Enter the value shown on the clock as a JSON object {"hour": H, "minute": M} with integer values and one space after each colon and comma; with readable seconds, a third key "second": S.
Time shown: {"hour": 6, "minute": 57}
